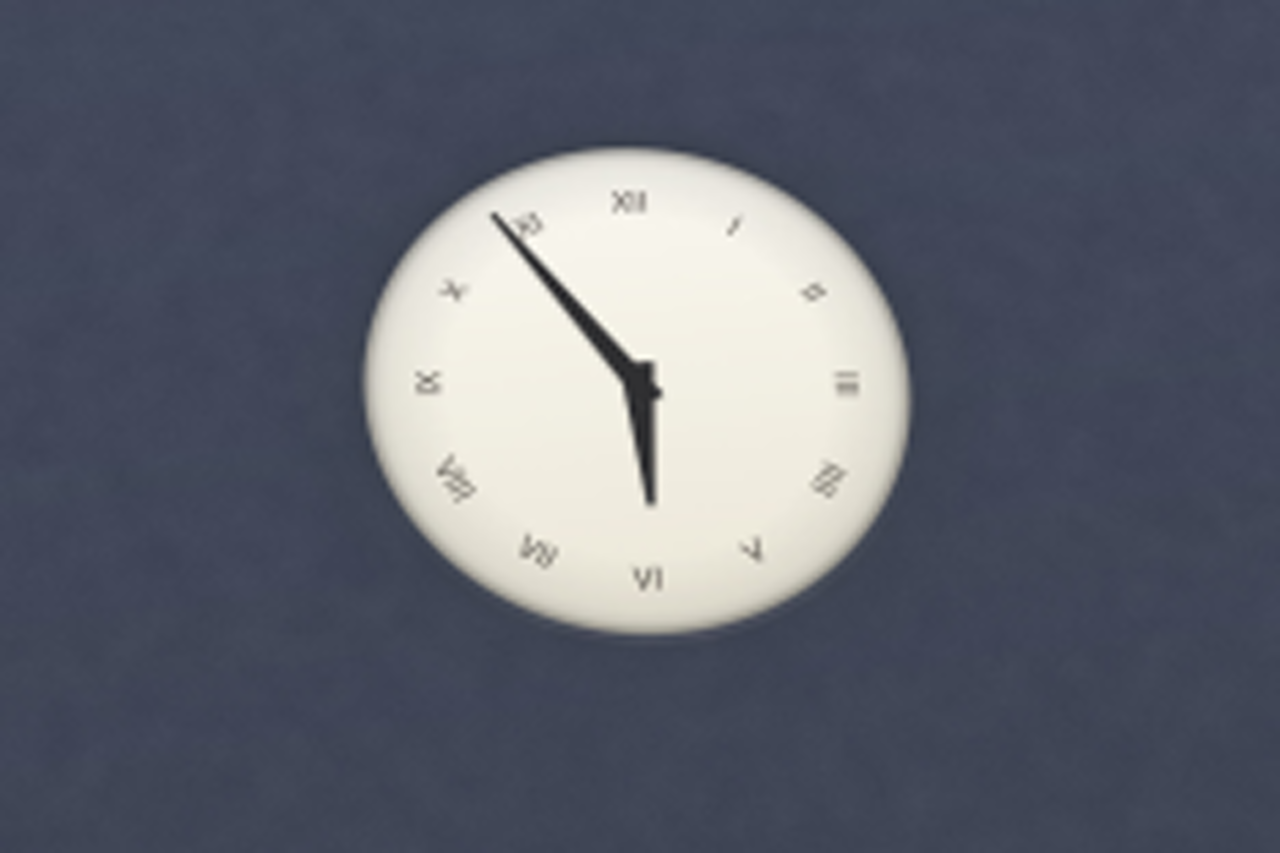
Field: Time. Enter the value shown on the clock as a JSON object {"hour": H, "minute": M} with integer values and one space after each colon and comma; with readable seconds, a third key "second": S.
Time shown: {"hour": 5, "minute": 54}
